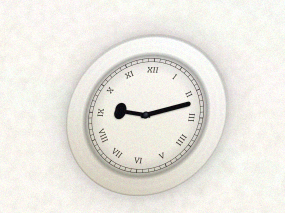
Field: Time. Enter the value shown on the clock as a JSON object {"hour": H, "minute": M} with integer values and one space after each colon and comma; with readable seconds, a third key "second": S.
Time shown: {"hour": 9, "minute": 12}
